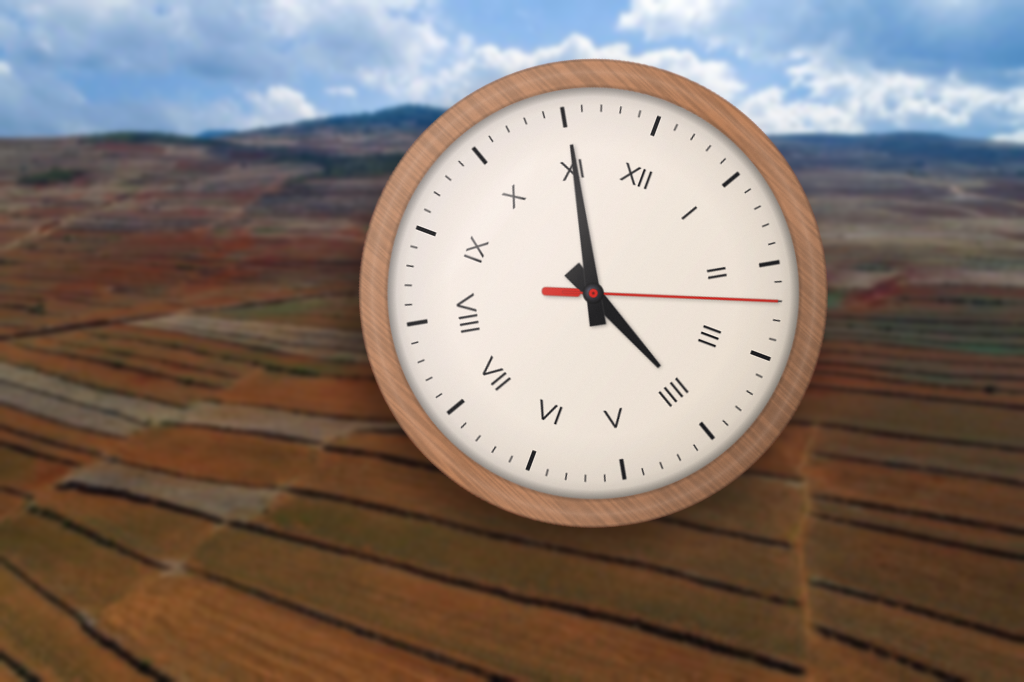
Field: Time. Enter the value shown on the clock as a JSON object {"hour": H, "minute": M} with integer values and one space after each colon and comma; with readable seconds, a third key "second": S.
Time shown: {"hour": 3, "minute": 55, "second": 12}
